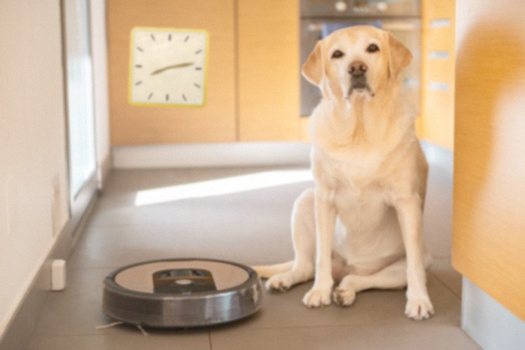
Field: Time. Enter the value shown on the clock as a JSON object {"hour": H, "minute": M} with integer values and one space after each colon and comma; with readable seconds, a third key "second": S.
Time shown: {"hour": 8, "minute": 13}
